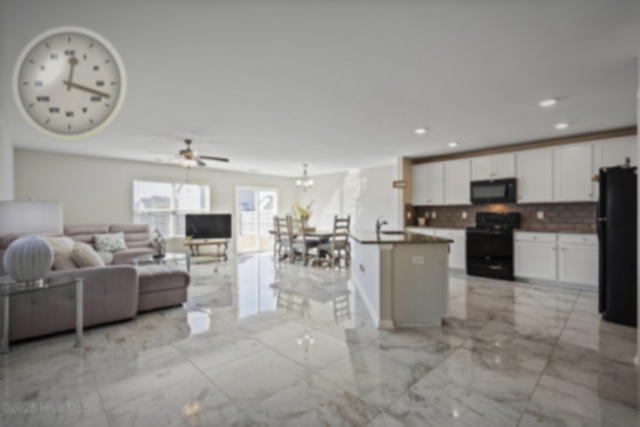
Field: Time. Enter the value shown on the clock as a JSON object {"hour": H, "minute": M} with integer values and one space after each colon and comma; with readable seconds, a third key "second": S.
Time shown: {"hour": 12, "minute": 18}
